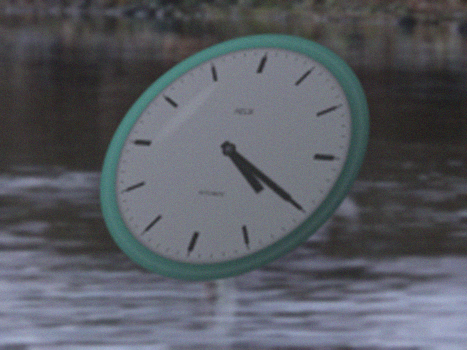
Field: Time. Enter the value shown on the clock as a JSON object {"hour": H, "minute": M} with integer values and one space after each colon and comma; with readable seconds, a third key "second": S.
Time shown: {"hour": 4, "minute": 20}
